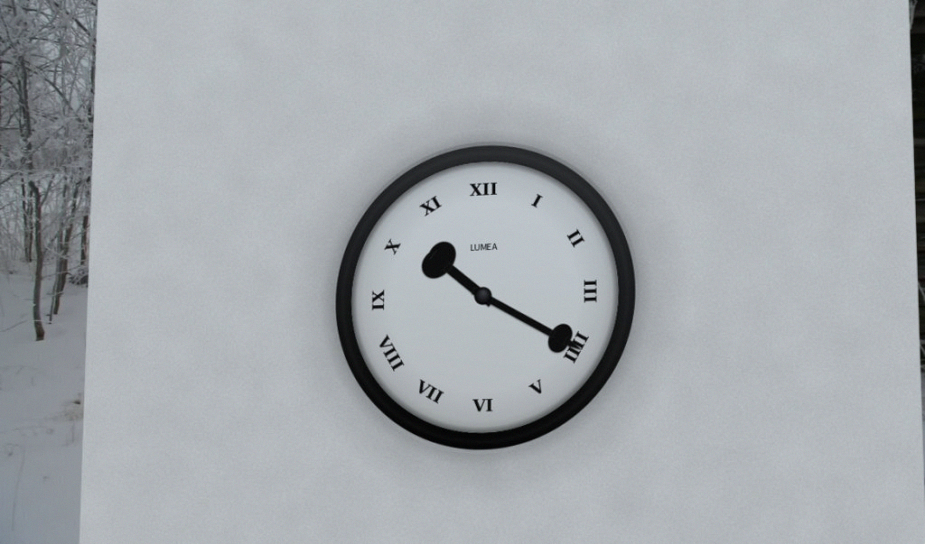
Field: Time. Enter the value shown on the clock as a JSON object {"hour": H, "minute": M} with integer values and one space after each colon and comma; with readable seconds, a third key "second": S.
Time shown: {"hour": 10, "minute": 20}
